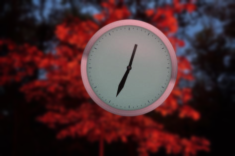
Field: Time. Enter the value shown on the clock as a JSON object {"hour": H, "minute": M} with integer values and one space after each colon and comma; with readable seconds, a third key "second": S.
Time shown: {"hour": 12, "minute": 34}
